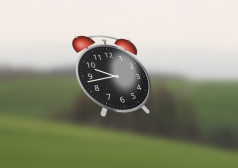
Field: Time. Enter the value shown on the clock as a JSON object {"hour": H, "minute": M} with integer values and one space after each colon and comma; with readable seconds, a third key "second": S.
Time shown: {"hour": 9, "minute": 43}
